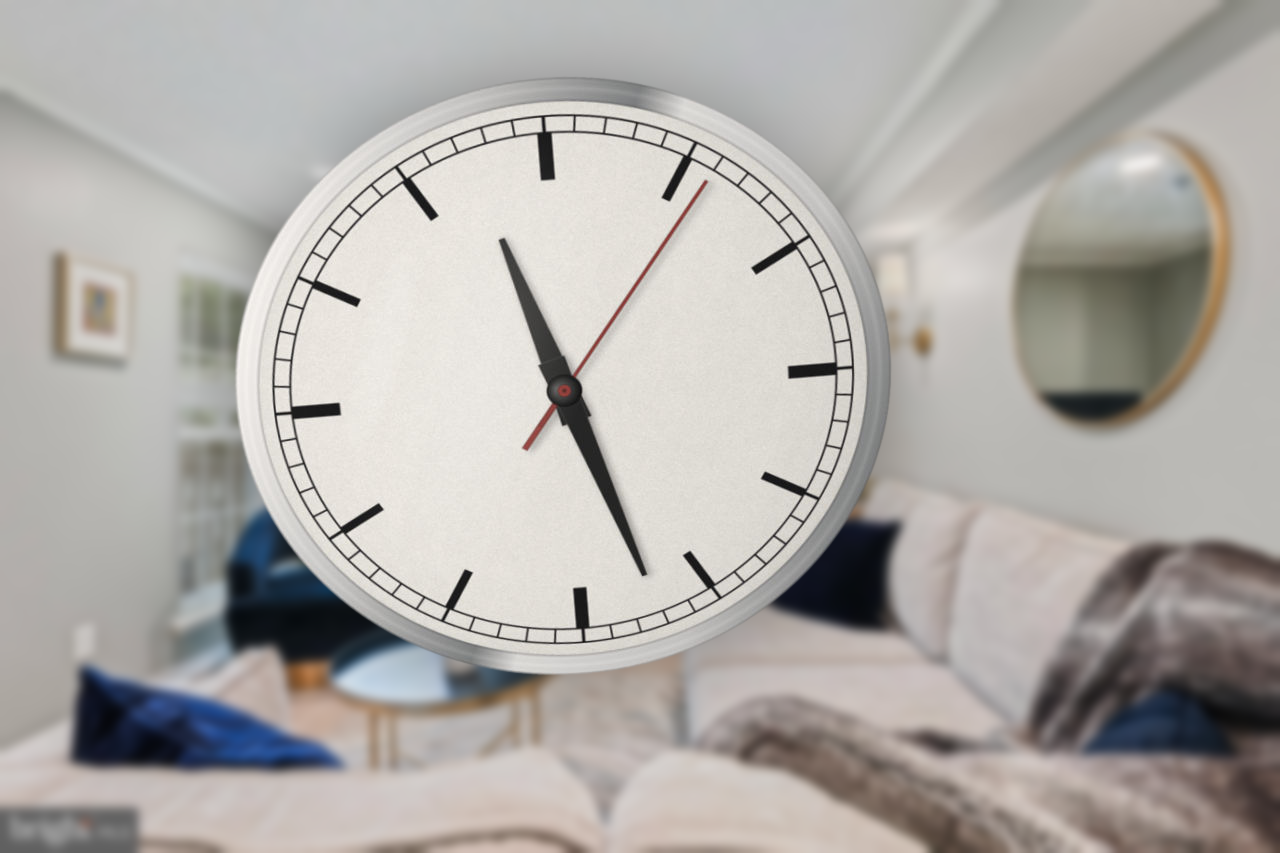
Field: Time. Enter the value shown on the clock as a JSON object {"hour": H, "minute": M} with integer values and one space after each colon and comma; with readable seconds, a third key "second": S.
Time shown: {"hour": 11, "minute": 27, "second": 6}
